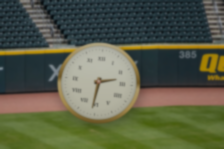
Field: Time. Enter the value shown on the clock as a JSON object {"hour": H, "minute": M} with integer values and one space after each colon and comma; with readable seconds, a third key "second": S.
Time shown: {"hour": 2, "minute": 31}
